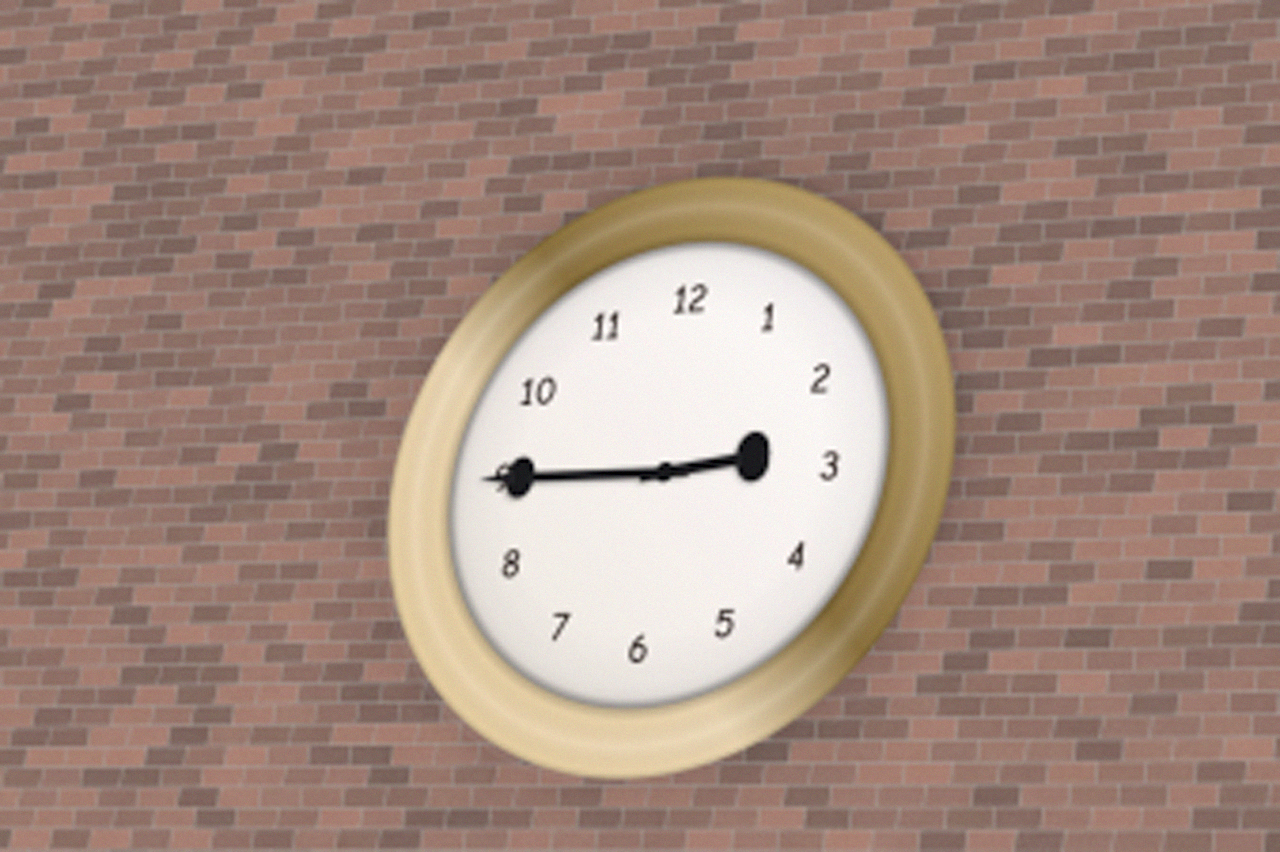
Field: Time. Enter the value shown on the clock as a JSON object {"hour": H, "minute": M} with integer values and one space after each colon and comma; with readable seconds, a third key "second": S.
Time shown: {"hour": 2, "minute": 45}
